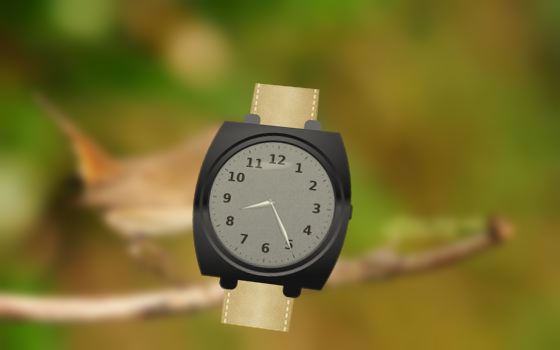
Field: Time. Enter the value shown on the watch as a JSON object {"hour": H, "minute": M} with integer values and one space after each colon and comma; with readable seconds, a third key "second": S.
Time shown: {"hour": 8, "minute": 25}
